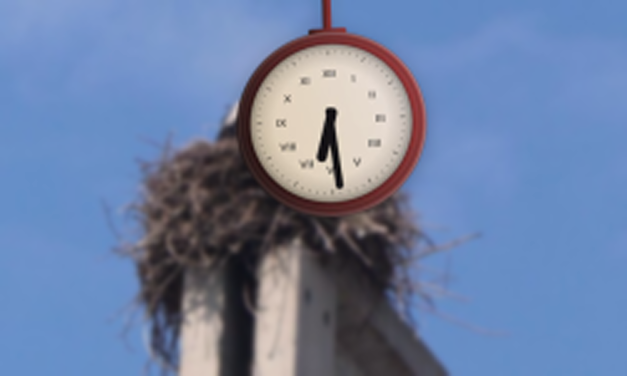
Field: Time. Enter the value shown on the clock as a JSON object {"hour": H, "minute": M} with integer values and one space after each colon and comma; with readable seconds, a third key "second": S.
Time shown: {"hour": 6, "minute": 29}
